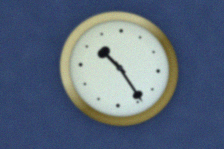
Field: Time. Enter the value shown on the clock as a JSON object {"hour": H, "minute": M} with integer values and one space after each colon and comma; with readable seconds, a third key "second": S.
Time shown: {"hour": 10, "minute": 24}
